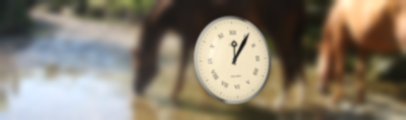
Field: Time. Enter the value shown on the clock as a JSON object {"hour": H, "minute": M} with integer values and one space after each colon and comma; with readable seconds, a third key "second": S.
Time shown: {"hour": 12, "minute": 6}
